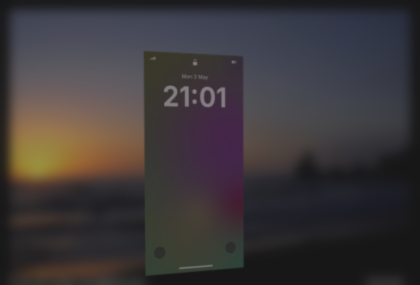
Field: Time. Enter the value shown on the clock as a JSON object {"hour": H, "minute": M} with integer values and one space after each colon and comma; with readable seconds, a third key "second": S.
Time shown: {"hour": 21, "minute": 1}
